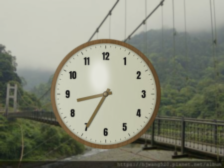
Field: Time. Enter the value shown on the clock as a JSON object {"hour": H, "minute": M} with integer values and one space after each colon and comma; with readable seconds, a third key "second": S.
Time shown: {"hour": 8, "minute": 35}
